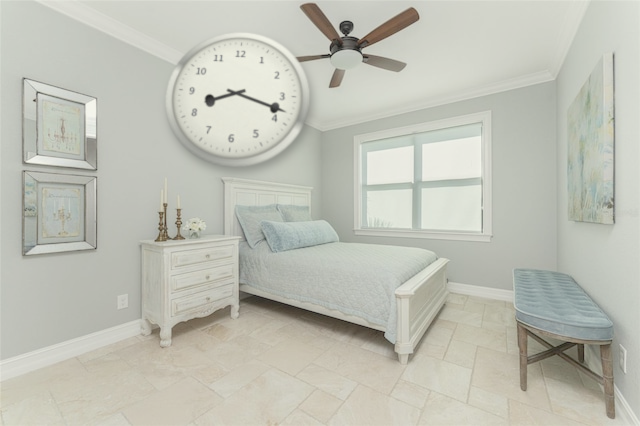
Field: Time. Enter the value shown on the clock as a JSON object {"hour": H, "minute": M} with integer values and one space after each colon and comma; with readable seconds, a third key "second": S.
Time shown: {"hour": 8, "minute": 18}
